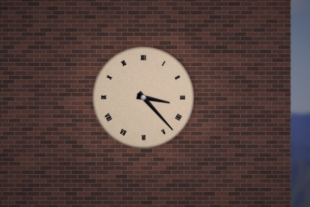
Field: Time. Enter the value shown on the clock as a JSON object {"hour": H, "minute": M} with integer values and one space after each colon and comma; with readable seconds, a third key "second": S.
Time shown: {"hour": 3, "minute": 23}
